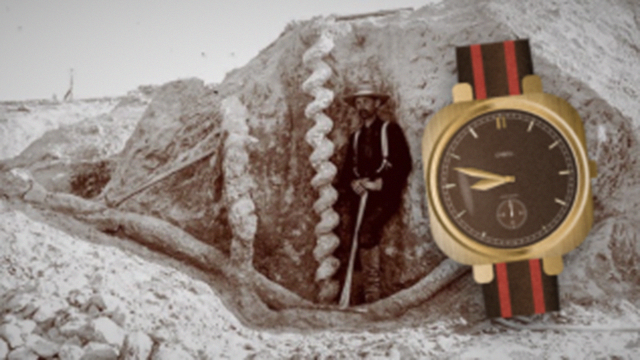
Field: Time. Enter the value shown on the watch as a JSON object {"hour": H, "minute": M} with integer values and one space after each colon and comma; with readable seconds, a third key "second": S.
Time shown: {"hour": 8, "minute": 48}
